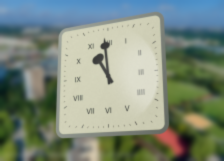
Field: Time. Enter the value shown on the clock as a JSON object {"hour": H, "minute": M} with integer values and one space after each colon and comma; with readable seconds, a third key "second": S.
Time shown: {"hour": 10, "minute": 59}
